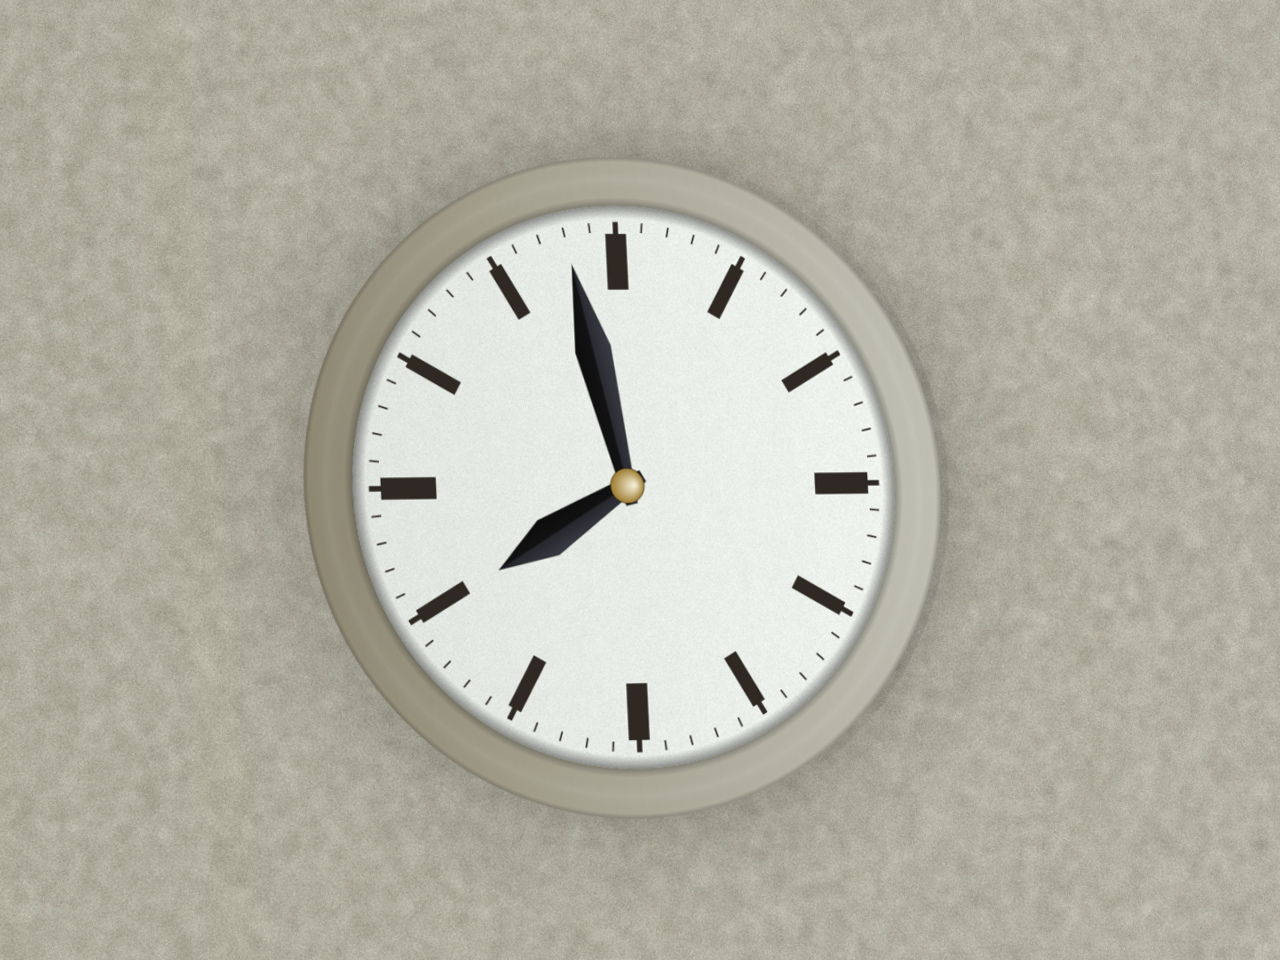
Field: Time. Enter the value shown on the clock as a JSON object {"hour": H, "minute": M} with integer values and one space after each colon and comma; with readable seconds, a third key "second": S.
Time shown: {"hour": 7, "minute": 58}
